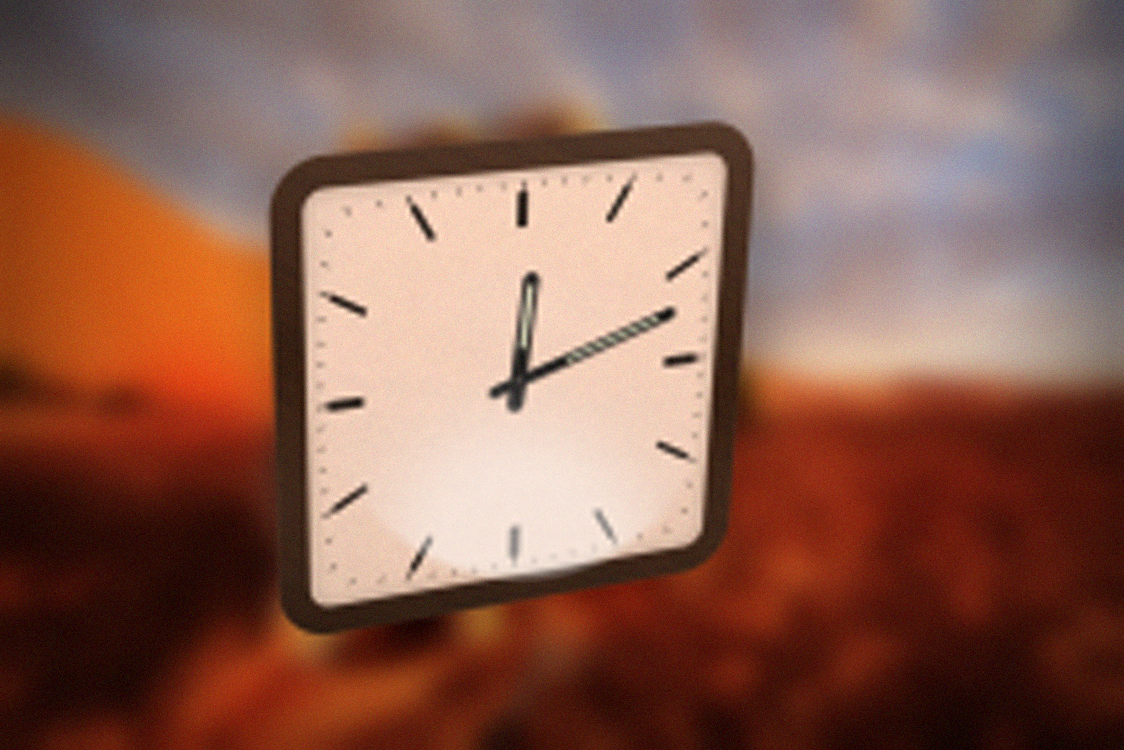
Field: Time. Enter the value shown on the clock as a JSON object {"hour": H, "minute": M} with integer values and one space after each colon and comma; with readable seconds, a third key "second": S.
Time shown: {"hour": 12, "minute": 12}
